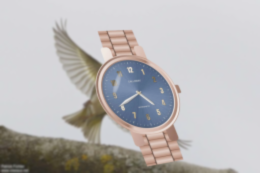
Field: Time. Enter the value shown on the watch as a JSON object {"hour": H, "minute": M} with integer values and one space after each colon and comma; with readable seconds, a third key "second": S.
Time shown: {"hour": 4, "minute": 41}
